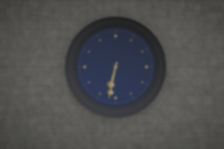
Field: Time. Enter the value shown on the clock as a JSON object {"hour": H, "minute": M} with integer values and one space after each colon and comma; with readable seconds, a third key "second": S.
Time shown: {"hour": 6, "minute": 32}
